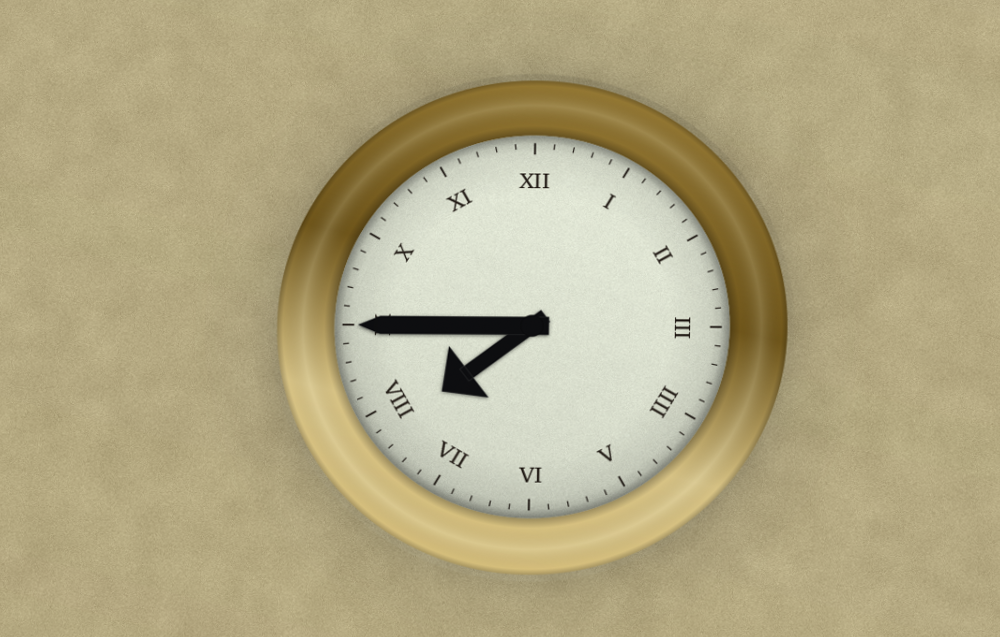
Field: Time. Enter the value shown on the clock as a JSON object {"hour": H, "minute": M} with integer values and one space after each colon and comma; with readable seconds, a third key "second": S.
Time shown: {"hour": 7, "minute": 45}
